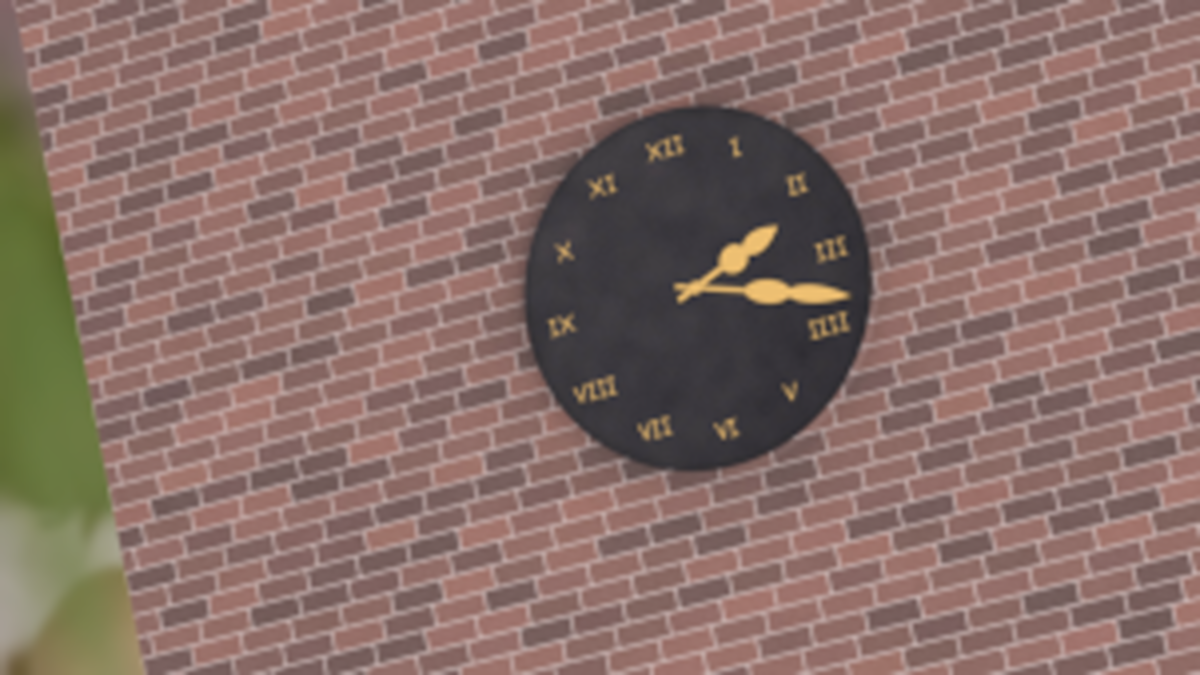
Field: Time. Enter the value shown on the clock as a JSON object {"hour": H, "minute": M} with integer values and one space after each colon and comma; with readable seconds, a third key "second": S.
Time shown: {"hour": 2, "minute": 18}
